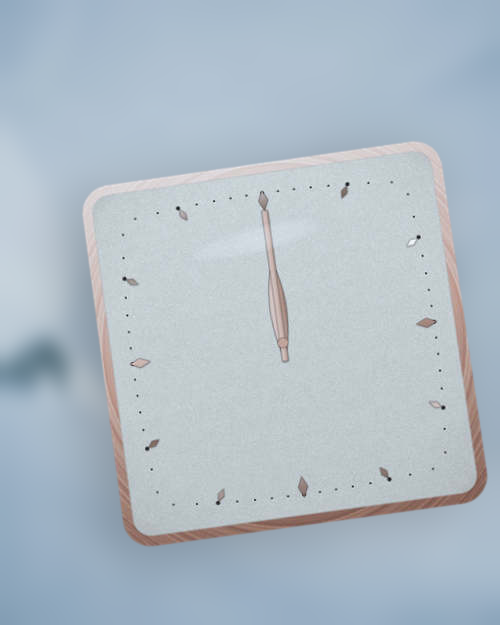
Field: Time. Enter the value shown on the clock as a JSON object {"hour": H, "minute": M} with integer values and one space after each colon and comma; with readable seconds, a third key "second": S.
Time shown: {"hour": 12, "minute": 0}
